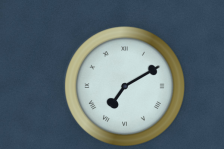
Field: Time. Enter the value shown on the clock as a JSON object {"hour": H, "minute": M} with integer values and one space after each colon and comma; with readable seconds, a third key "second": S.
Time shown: {"hour": 7, "minute": 10}
